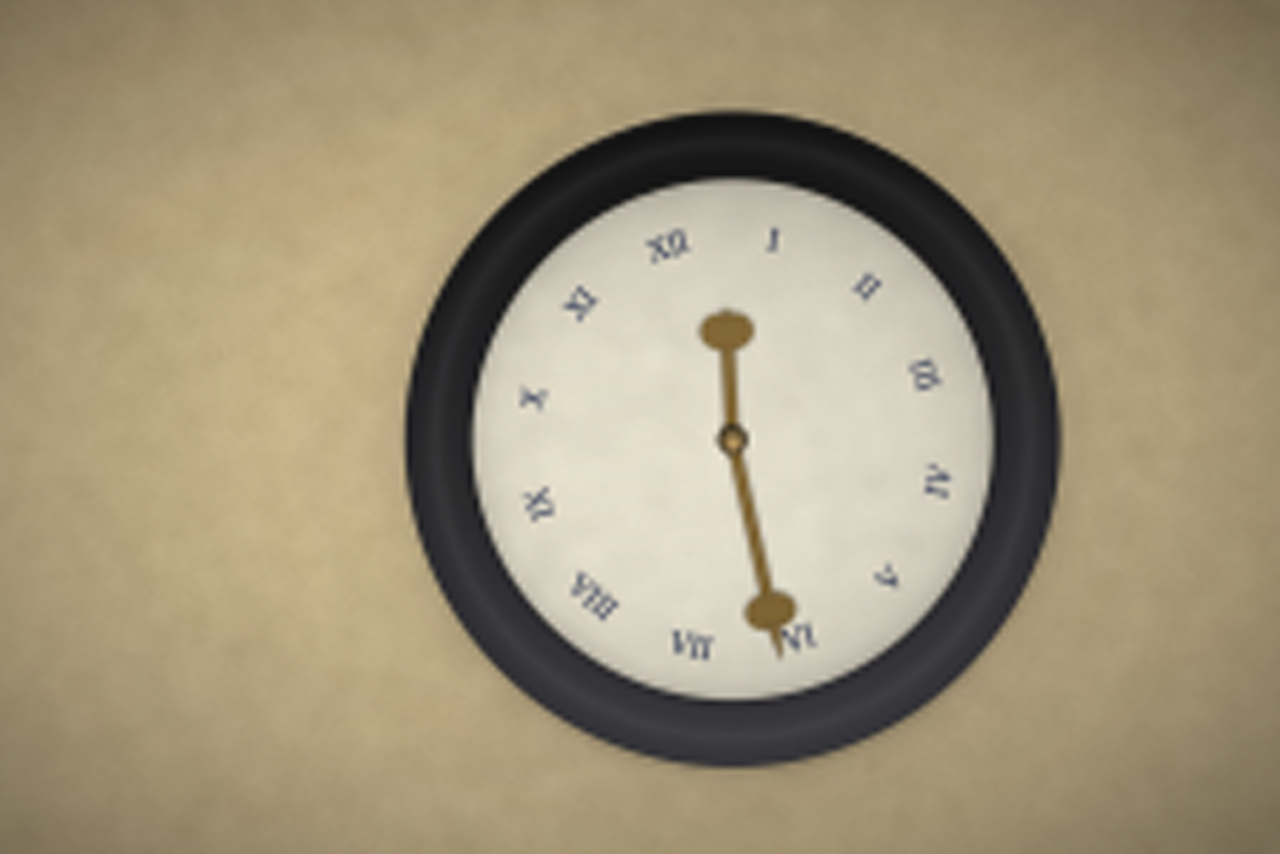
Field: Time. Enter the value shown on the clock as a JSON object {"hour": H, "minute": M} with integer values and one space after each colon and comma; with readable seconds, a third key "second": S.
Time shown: {"hour": 12, "minute": 31}
